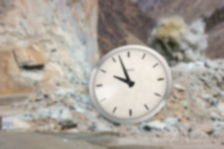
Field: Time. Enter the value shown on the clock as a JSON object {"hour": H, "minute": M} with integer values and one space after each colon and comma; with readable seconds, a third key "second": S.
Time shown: {"hour": 9, "minute": 57}
